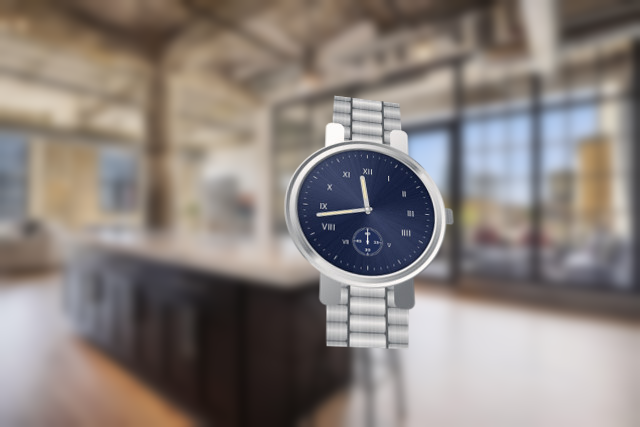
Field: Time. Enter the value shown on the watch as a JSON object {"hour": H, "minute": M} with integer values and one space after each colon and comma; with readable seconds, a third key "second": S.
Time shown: {"hour": 11, "minute": 43}
